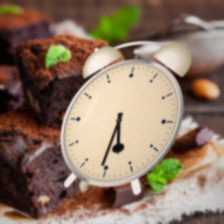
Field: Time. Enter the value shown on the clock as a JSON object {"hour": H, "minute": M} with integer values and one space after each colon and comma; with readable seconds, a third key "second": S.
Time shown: {"hour": 5, "minute": 31}
